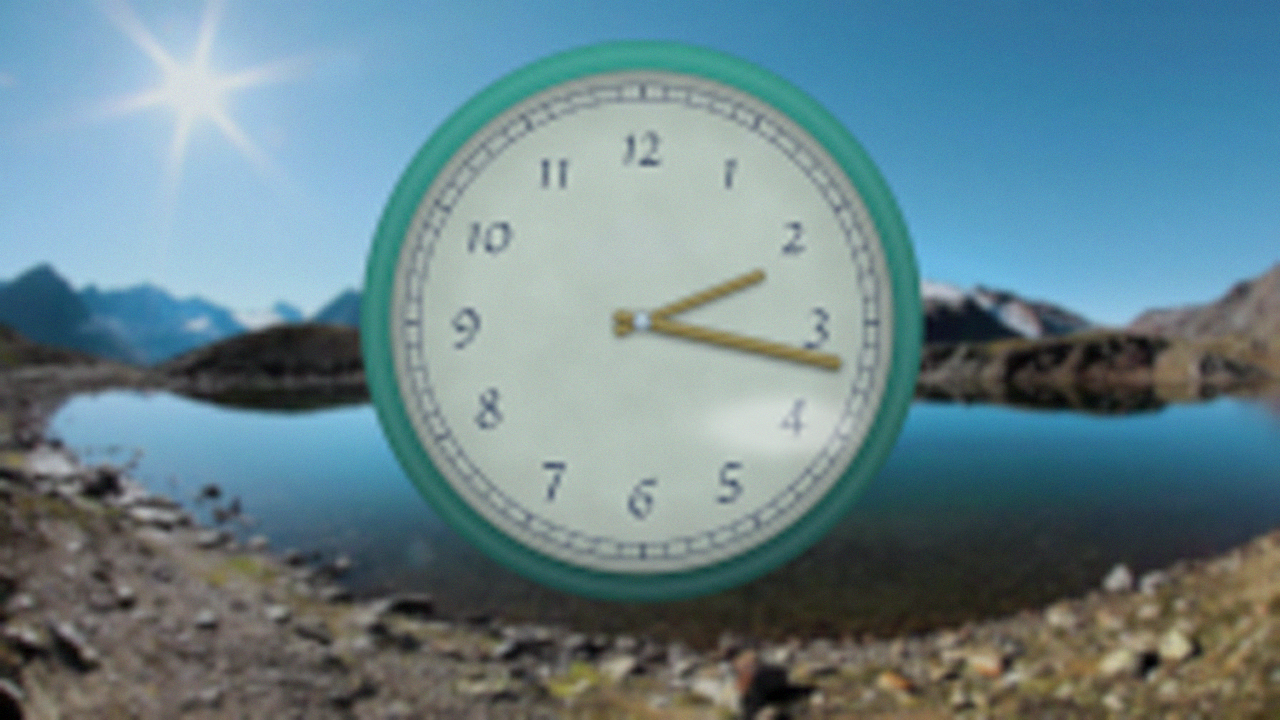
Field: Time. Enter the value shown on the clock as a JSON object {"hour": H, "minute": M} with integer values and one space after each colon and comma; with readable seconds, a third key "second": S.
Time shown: {"hour": 2, "minute": 17}
